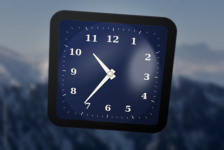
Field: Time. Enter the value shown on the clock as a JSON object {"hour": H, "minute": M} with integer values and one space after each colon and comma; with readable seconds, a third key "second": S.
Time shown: {"hour": 10, "minute": 36}
